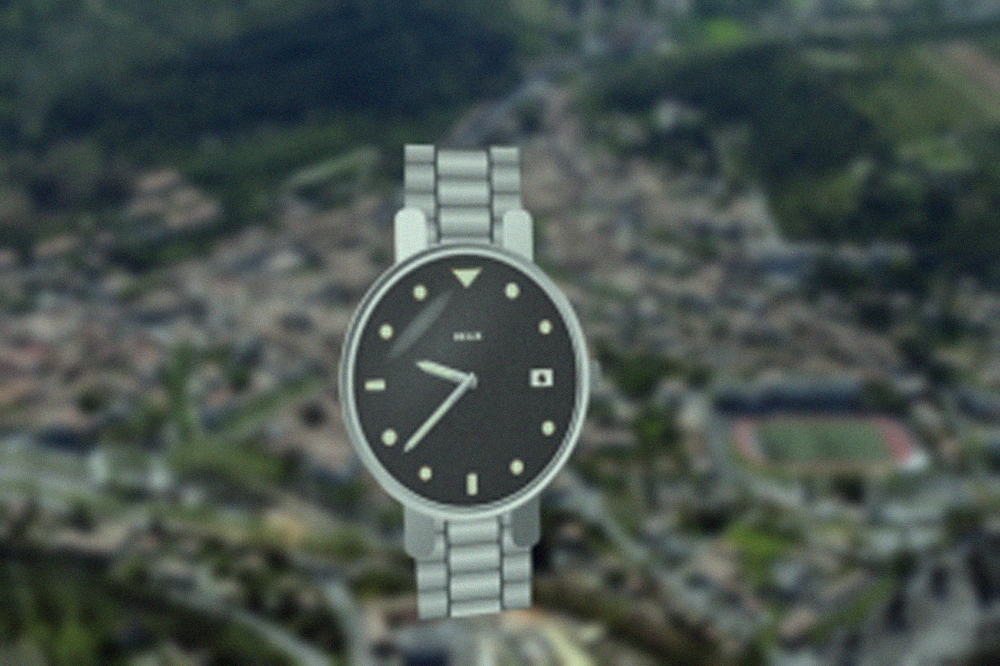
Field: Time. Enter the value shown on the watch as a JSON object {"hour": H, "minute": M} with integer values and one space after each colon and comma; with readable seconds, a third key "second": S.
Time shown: {"hour": 9, "minute": 38}
